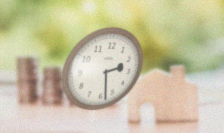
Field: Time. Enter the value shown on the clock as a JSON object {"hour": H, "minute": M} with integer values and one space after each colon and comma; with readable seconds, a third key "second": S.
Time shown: {"hour": 2, "minute": 28}
